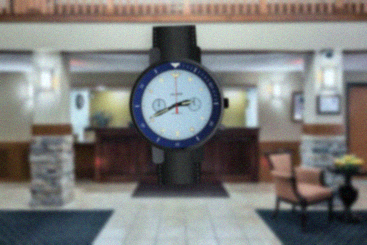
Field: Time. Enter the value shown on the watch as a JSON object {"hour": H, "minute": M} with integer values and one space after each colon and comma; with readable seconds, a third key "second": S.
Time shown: {"hour": 2, "minute": 41}
